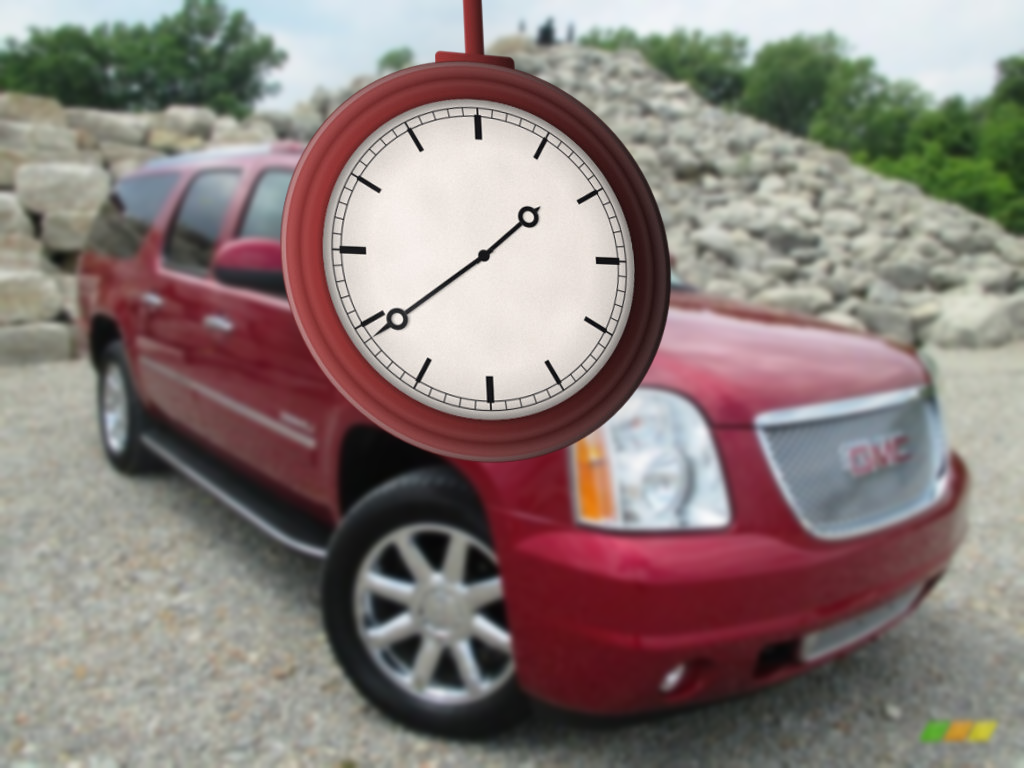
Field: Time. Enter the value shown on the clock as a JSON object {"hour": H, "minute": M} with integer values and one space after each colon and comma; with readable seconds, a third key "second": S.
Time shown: {"hour": 1, "minute": 39}
